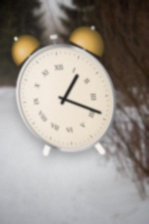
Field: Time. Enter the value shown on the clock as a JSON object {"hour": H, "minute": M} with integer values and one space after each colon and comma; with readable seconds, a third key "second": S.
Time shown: {"hour": 1, "minute": 19}
